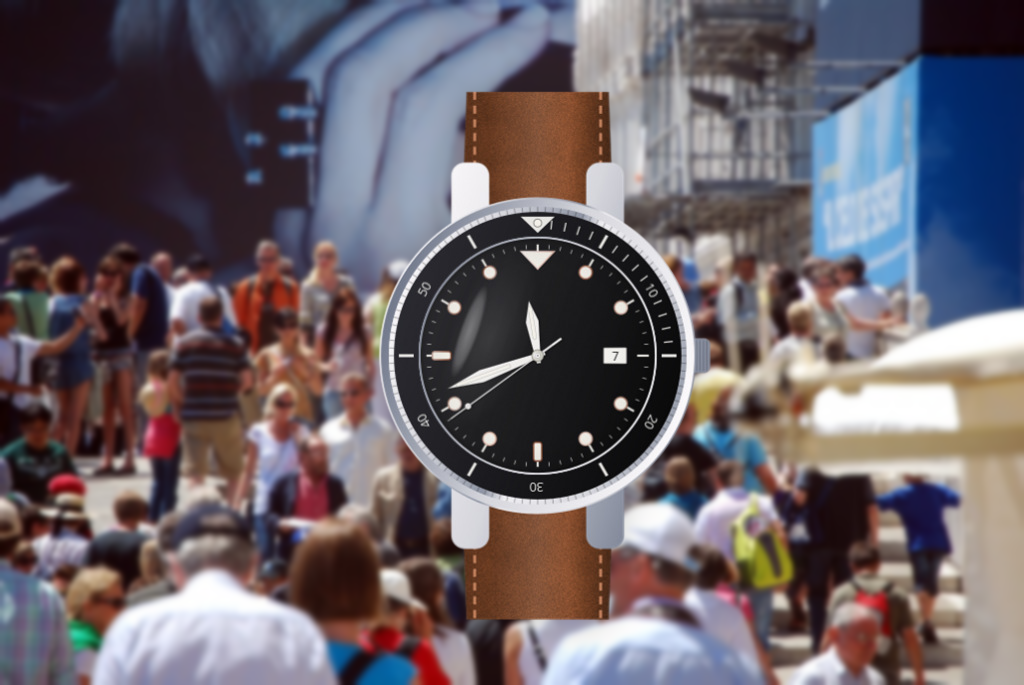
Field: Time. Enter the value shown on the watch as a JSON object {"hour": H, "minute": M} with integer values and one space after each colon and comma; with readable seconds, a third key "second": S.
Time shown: {"hour": 11, "minute": 41, "second": 39}
